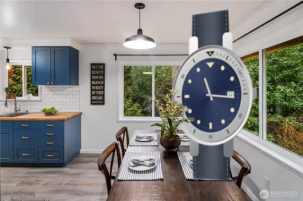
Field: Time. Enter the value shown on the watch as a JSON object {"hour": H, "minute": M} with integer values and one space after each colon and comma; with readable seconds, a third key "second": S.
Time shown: {"hour": 11, "minute": 16}
